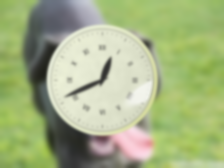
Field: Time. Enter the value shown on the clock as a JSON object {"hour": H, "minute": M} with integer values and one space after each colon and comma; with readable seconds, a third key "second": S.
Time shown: {"hour": 12, "minute": 41}
